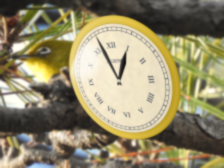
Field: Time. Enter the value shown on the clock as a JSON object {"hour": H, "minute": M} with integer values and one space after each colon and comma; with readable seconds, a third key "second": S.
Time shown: {"hour": 12, "minute": 57}
